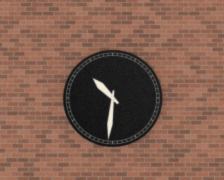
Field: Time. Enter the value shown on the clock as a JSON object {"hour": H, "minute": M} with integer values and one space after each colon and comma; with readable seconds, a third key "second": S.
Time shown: {"hour": 10, "minute": 31}
